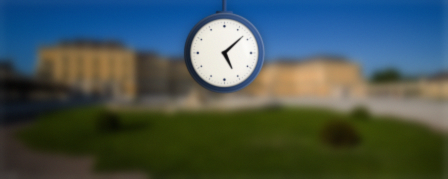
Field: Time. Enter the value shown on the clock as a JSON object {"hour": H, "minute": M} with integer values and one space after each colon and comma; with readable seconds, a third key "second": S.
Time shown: {"hour": 5, "minute": 8}
